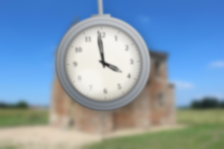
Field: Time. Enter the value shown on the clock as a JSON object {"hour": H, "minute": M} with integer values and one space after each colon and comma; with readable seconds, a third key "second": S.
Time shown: {"hour": 3, "minute": 59}
